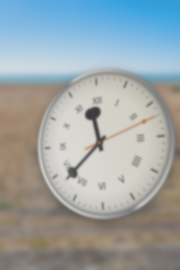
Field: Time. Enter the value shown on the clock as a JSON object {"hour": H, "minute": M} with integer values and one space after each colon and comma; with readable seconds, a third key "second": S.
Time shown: {"hour": 11, "minute": 38, "second": 12}
